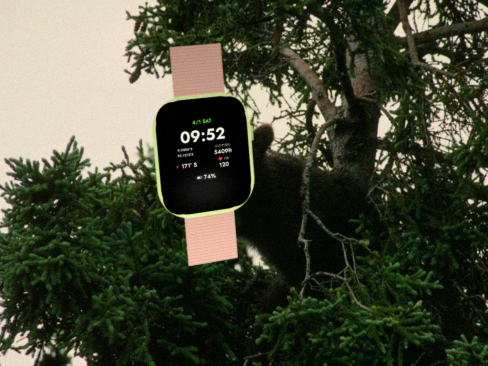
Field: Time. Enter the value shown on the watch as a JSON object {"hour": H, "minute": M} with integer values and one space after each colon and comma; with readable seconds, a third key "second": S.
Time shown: {"hour": 9, "minute": 52}
